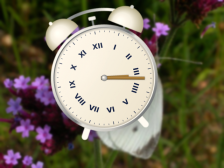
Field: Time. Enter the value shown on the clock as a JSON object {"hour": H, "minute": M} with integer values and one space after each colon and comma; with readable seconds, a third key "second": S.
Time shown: {"hour": 3, "minute": 17}
